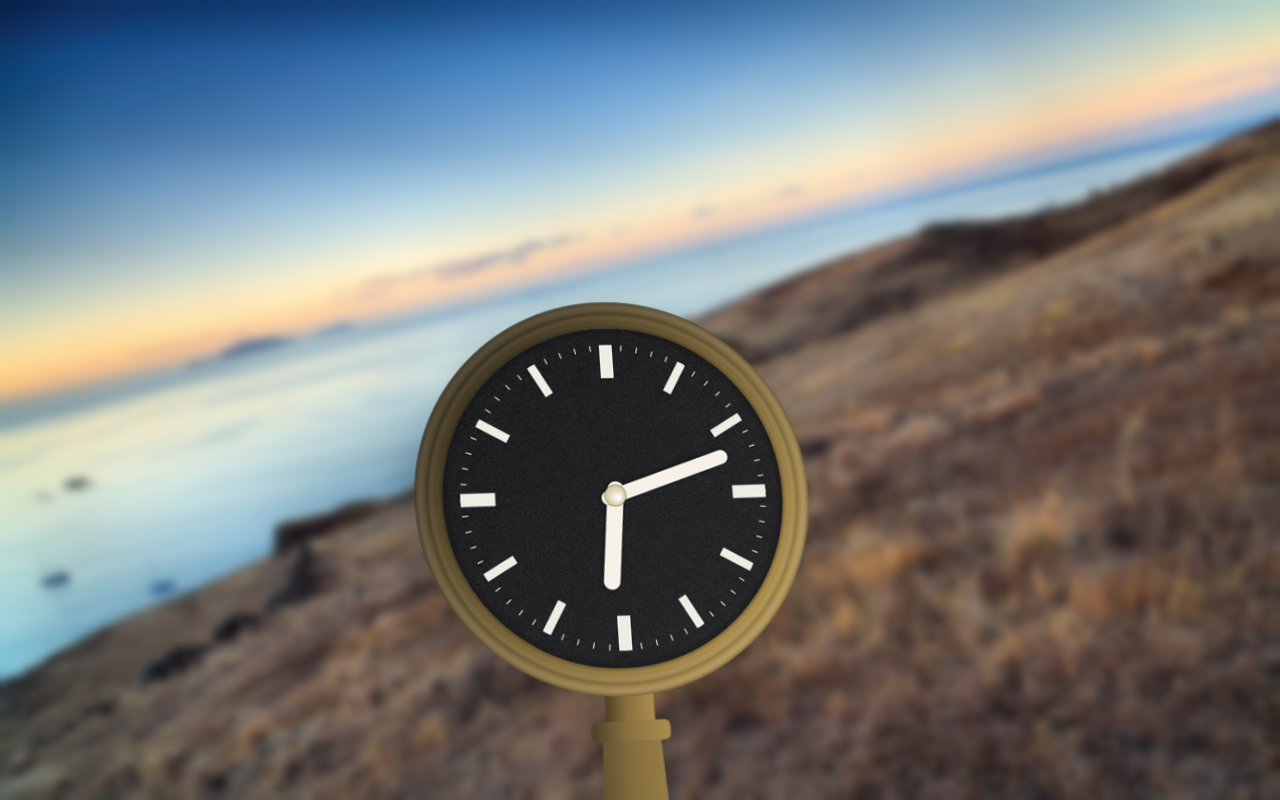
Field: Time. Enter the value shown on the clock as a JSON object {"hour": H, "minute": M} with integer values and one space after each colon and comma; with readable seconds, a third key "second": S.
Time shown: {"hour": 6, "minute": 12}
